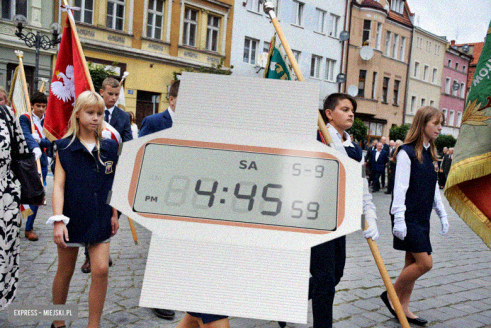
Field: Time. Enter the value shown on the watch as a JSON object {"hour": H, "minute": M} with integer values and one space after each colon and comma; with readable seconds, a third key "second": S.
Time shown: {"hour": 4, "minute": 45, "second": 59}
